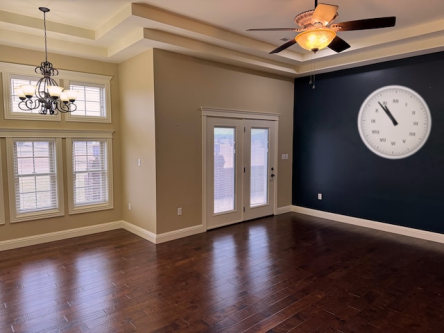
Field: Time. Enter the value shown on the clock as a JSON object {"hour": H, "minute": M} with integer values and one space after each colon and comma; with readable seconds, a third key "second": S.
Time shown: {"hour": 10, "minute": 53}
